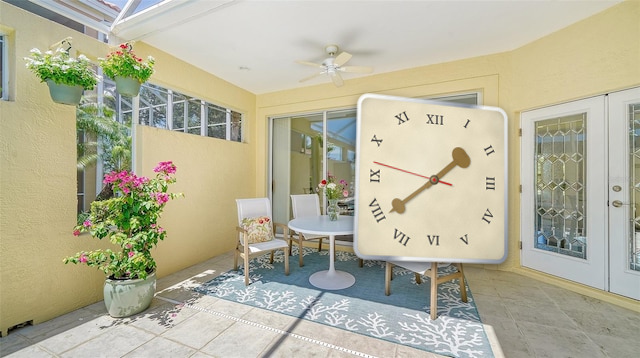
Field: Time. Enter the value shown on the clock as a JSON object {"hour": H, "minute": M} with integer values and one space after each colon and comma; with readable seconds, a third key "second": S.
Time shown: {"hour": 1, "minute": 38, "second": 47}
